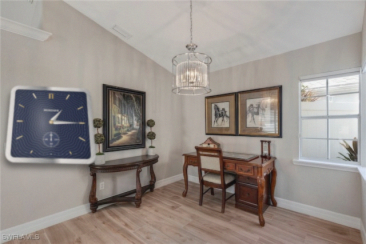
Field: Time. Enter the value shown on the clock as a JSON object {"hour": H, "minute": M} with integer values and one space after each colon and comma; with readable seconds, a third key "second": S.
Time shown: {"hour": 1, "minute": 15}
